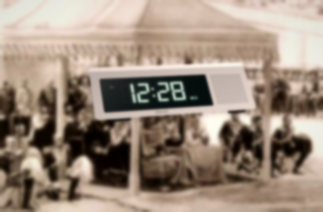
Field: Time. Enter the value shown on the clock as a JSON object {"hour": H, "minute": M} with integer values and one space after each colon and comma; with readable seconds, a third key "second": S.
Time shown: {"hour": 12, "minute": 28}
